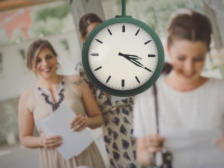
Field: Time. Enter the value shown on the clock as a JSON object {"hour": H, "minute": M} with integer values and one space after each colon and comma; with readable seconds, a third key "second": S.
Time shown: {"hour": 3, "minute": 20}
